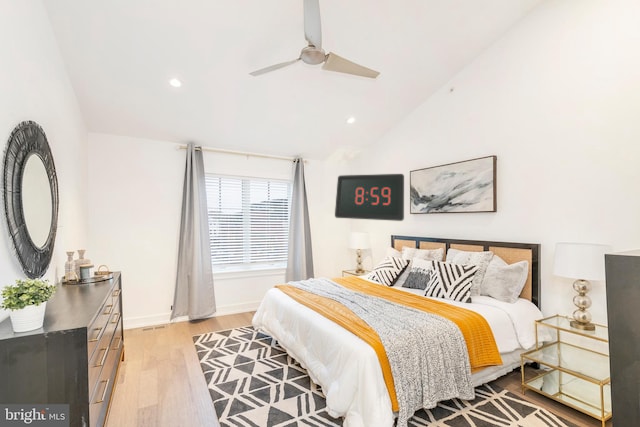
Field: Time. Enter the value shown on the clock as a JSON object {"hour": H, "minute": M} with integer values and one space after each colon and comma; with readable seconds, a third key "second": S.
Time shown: {"hour": 8, "minute": 59}
